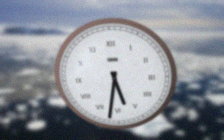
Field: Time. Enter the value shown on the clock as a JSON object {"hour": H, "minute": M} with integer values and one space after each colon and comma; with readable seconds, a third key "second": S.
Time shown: {"hour": 5, "minute": 32}
